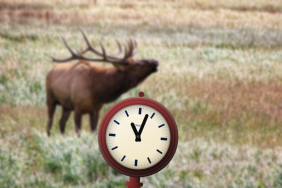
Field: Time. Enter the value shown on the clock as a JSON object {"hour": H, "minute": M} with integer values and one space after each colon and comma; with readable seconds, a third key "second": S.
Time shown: {"hour": 11, "minute": 3}
